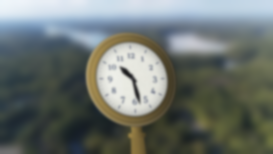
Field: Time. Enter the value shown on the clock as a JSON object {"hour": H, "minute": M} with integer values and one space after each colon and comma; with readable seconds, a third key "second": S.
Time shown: {"hour": 10, "minute": 28}
